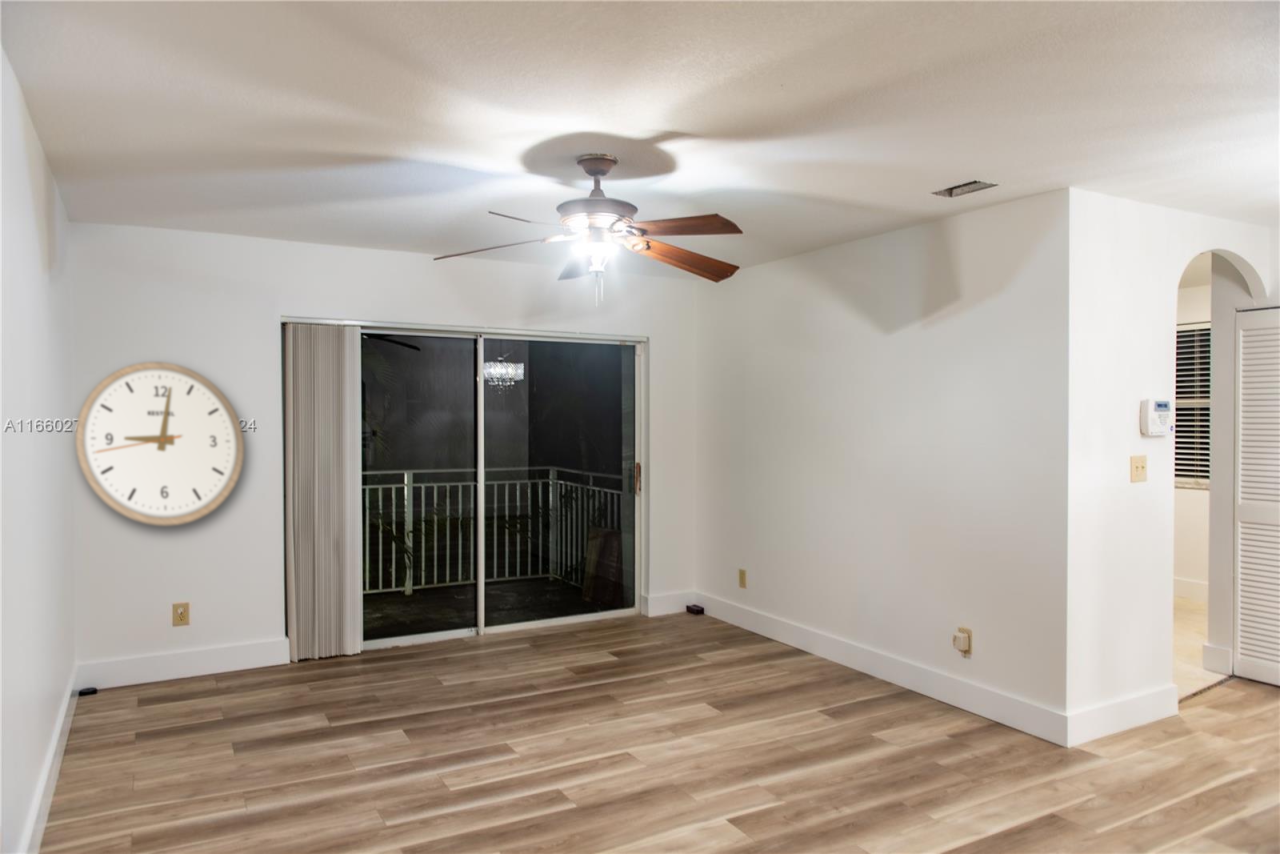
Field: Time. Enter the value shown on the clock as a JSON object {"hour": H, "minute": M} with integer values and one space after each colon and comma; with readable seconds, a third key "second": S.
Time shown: {"hour": 9, "minute": 1, "second": 43}
